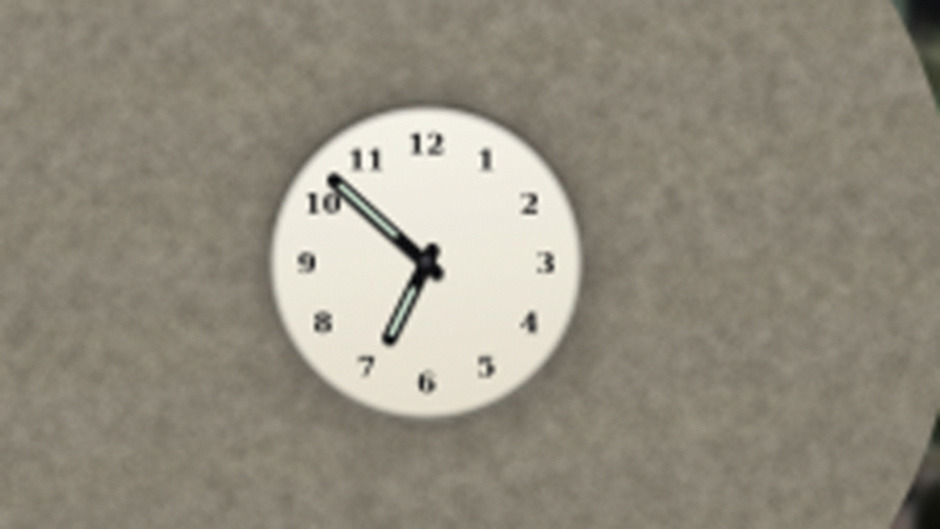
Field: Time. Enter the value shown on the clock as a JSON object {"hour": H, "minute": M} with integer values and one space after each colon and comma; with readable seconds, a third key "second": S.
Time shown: {"hour": 6, "minute": 52}
